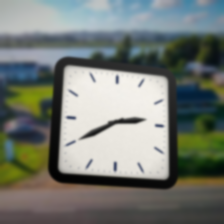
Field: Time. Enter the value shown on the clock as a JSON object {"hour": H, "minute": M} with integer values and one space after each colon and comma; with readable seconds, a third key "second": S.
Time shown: {"hour": 2, "minute": 40}
